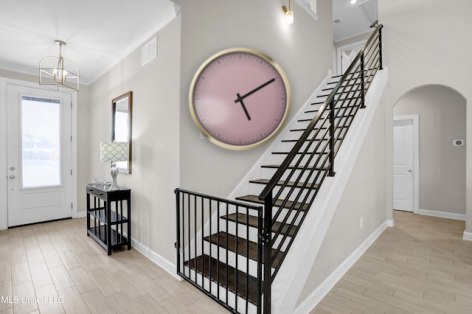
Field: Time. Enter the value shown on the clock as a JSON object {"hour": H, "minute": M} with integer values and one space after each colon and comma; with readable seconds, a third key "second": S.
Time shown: {"hour": 5, "minute": 10}
